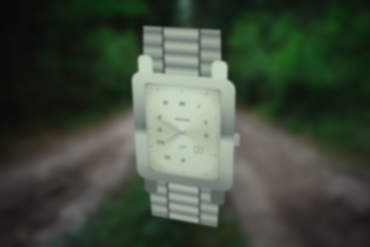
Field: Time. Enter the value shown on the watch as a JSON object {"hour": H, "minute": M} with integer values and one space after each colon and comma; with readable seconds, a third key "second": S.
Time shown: {"hour": 7, "minute": 49}
